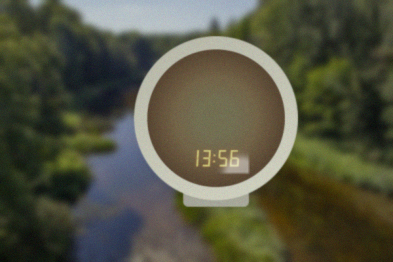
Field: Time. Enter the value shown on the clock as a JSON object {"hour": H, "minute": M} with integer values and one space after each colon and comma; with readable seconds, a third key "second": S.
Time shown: {"hour": 13, "minute": 56}
